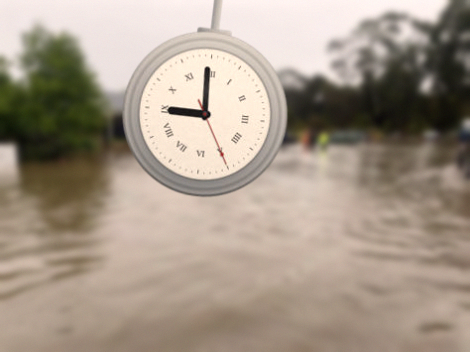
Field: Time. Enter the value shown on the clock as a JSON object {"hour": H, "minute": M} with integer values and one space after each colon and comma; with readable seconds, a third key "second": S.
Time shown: {"hour": 8, "minute": 59, "second": 25}
